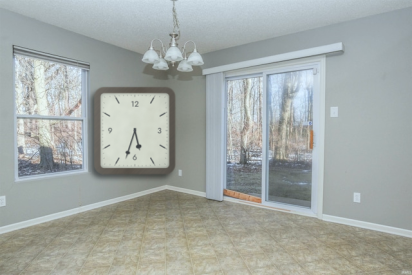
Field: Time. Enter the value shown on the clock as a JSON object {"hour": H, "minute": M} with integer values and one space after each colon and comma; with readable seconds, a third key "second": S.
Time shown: {"hour": 5, "minute": 33}
